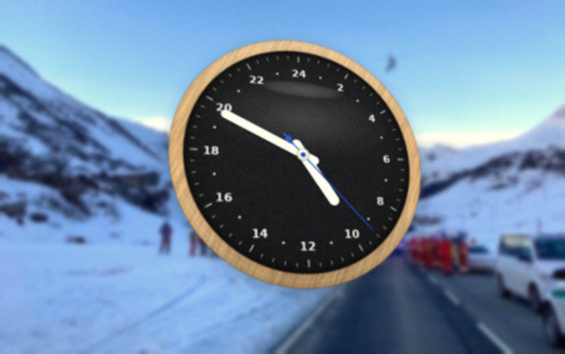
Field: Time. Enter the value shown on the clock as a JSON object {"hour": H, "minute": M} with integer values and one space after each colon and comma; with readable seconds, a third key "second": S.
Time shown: {"hour": 9, "minute": 49, "second": 23}
